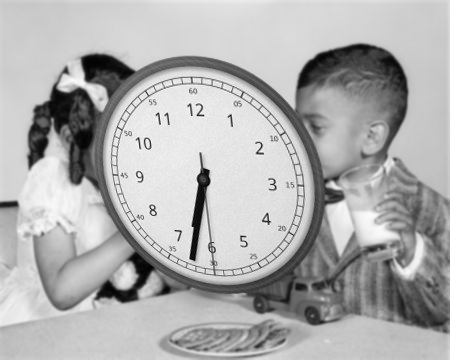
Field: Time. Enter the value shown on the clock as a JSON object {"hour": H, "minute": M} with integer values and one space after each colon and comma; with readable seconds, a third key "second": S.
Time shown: {"hour": 6, "minute": 32, "second": 30}
